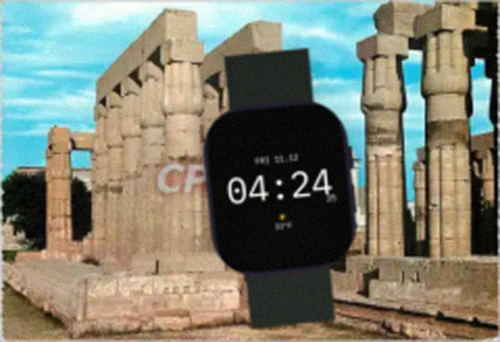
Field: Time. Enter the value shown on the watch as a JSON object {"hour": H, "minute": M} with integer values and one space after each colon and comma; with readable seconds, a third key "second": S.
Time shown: {"hour": 4, "minute": 24}
